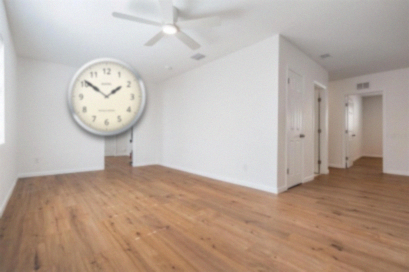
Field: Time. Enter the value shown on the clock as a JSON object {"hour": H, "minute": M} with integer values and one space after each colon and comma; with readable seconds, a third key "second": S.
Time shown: {"hour": 1, "minute": 51}
